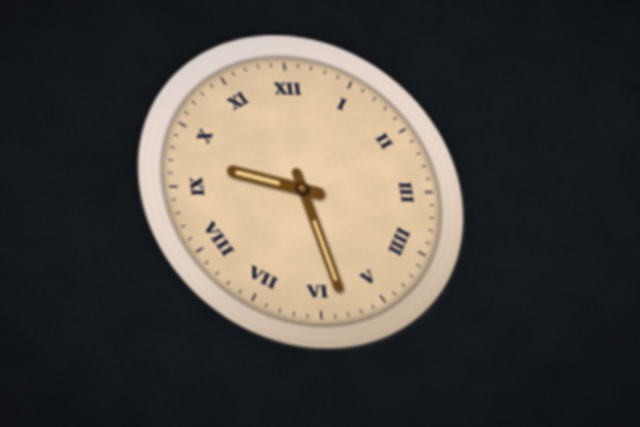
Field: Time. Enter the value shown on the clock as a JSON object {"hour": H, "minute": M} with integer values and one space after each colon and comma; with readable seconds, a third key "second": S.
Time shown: {"hour": 9, "minute": 28}
